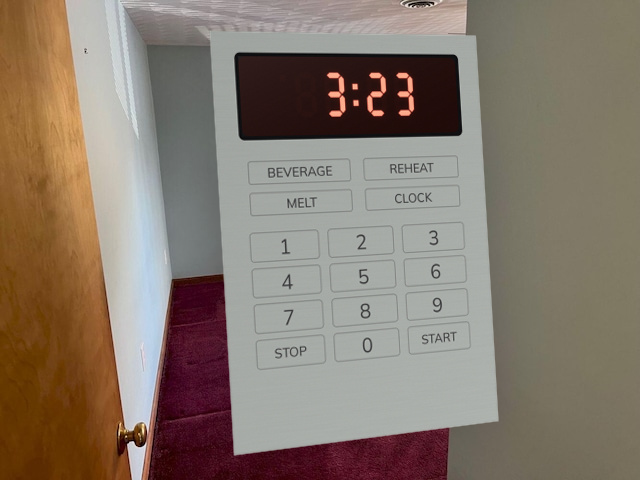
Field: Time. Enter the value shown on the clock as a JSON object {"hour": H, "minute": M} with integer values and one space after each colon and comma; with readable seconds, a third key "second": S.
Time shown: {"hour": 3, "minute": 23}
